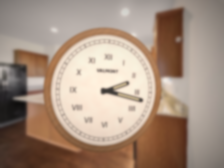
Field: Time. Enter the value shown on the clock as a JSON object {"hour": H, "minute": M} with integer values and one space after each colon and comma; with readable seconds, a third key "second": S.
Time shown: {"hour": 2, "minute": 17}
